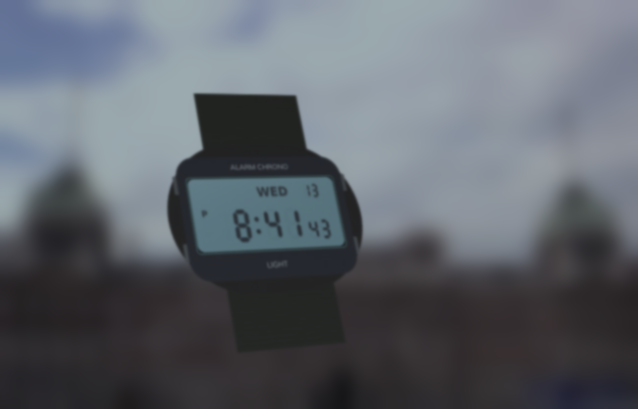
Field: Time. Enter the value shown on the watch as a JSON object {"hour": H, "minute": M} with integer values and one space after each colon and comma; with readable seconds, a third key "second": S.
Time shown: {"hour": 8, "minute": 41, "second": 43}
